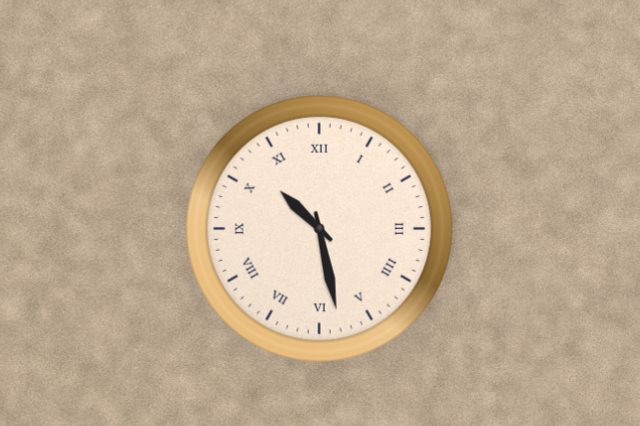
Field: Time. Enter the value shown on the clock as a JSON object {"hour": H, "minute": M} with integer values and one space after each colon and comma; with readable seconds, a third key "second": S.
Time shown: {"hour": 10, "minute": 28}
